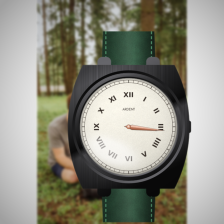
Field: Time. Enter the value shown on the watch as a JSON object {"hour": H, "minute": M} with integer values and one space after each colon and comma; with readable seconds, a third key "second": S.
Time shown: {"hour": 3, "minute": 16}
